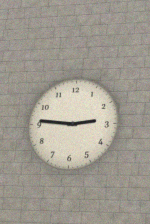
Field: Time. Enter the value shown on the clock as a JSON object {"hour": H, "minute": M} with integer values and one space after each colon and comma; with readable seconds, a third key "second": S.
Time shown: {"hour": 2, "minute": 46}
